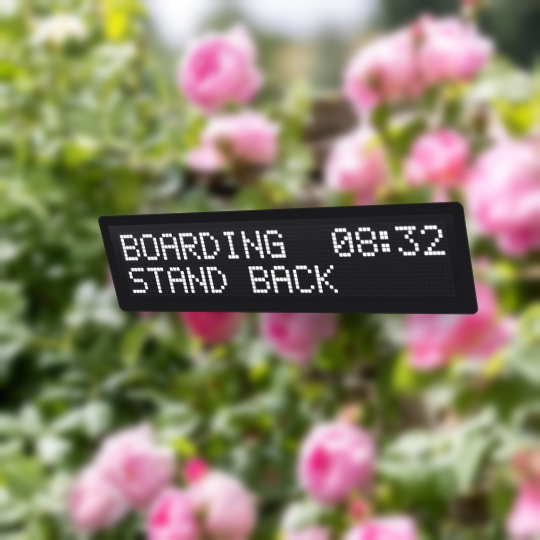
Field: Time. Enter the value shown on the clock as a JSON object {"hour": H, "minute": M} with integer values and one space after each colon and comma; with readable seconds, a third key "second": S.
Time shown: {"hour": 8, "minute": 32}
